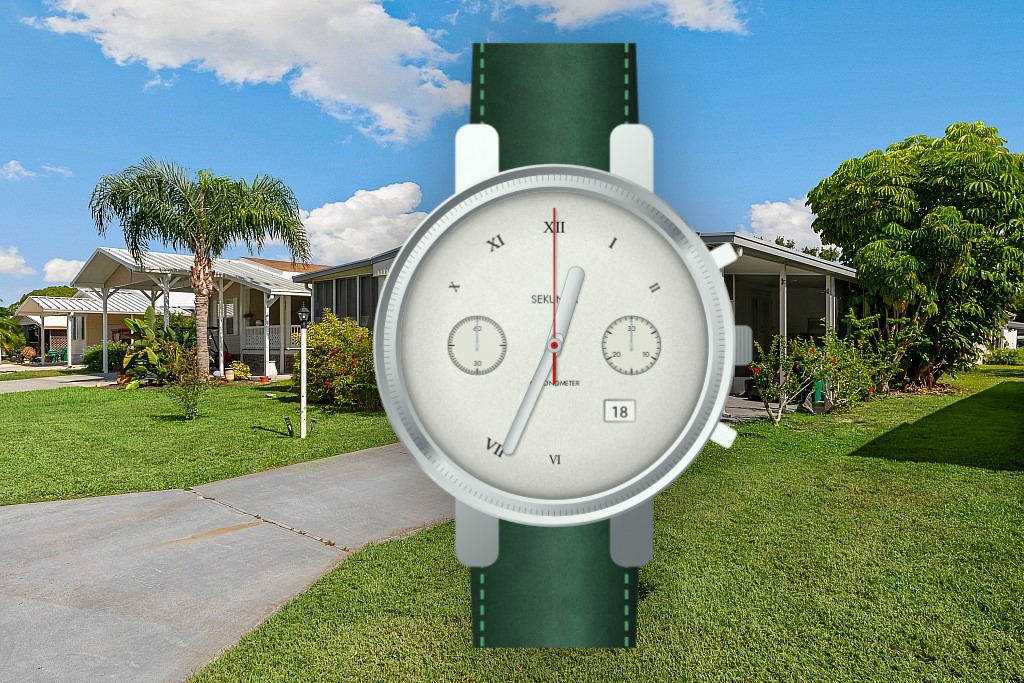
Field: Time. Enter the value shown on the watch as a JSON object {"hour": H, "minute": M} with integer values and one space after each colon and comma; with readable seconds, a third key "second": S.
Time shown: {"hour": 12, "minute": 34}
